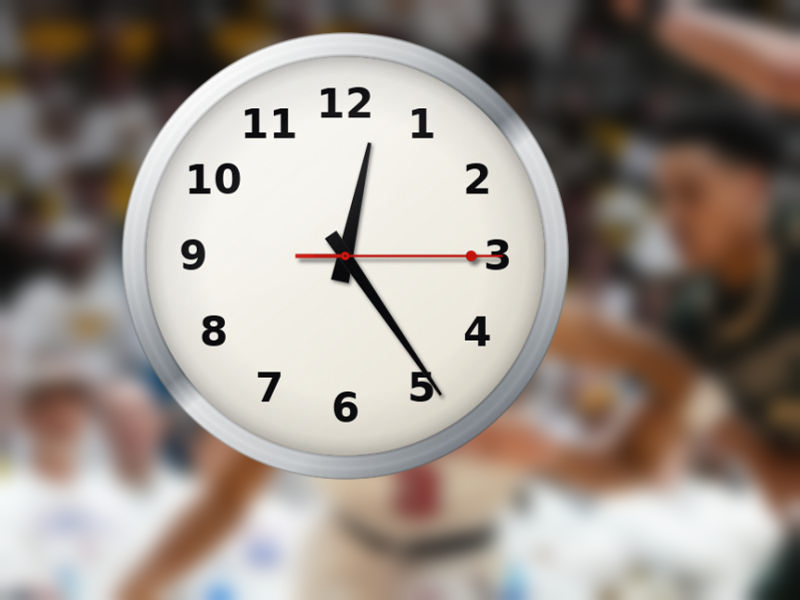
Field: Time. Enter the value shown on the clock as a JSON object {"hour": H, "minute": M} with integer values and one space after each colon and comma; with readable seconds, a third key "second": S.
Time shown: {"hour": 12, "minute": 24, "second": 15}
